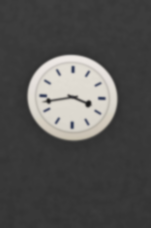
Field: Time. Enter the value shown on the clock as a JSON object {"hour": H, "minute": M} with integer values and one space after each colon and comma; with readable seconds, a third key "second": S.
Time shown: {"hour": 3, "minute": 43}
